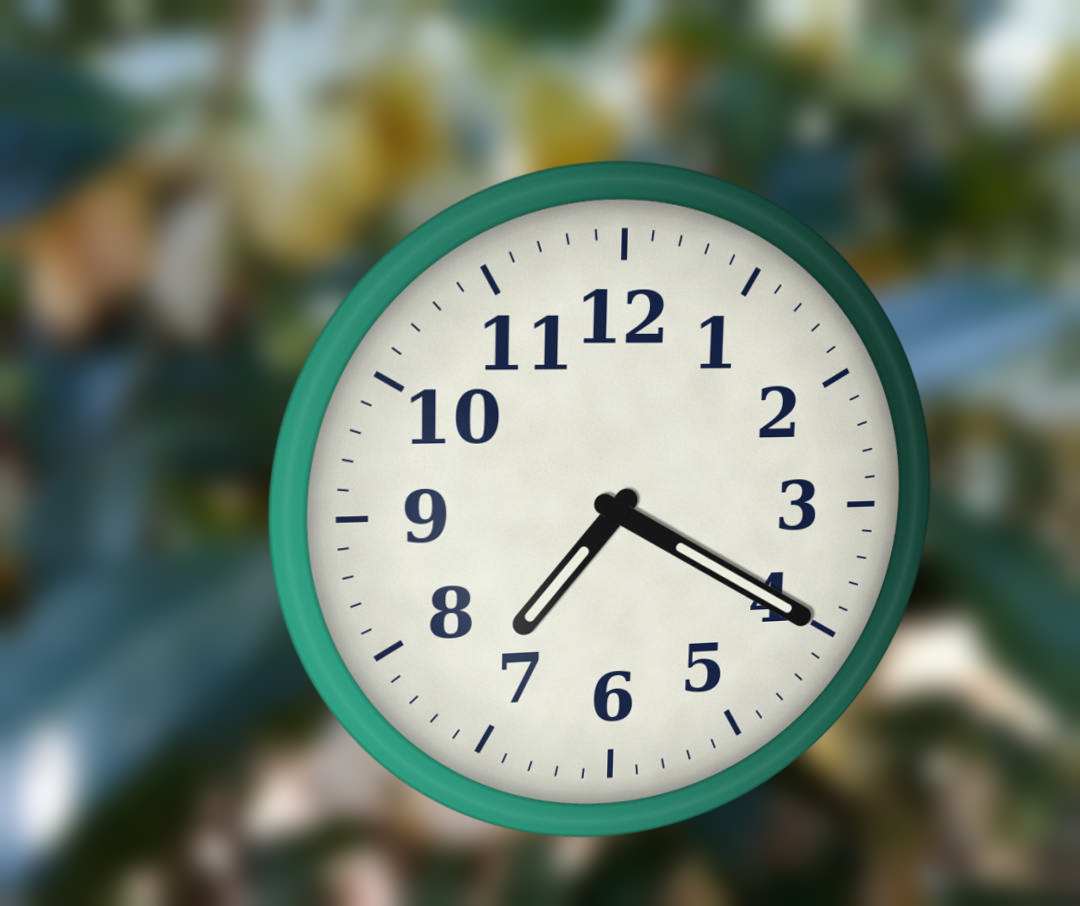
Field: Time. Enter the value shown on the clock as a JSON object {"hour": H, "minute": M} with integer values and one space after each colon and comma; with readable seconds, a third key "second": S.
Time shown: {"hour": 7, "minute": 20}
